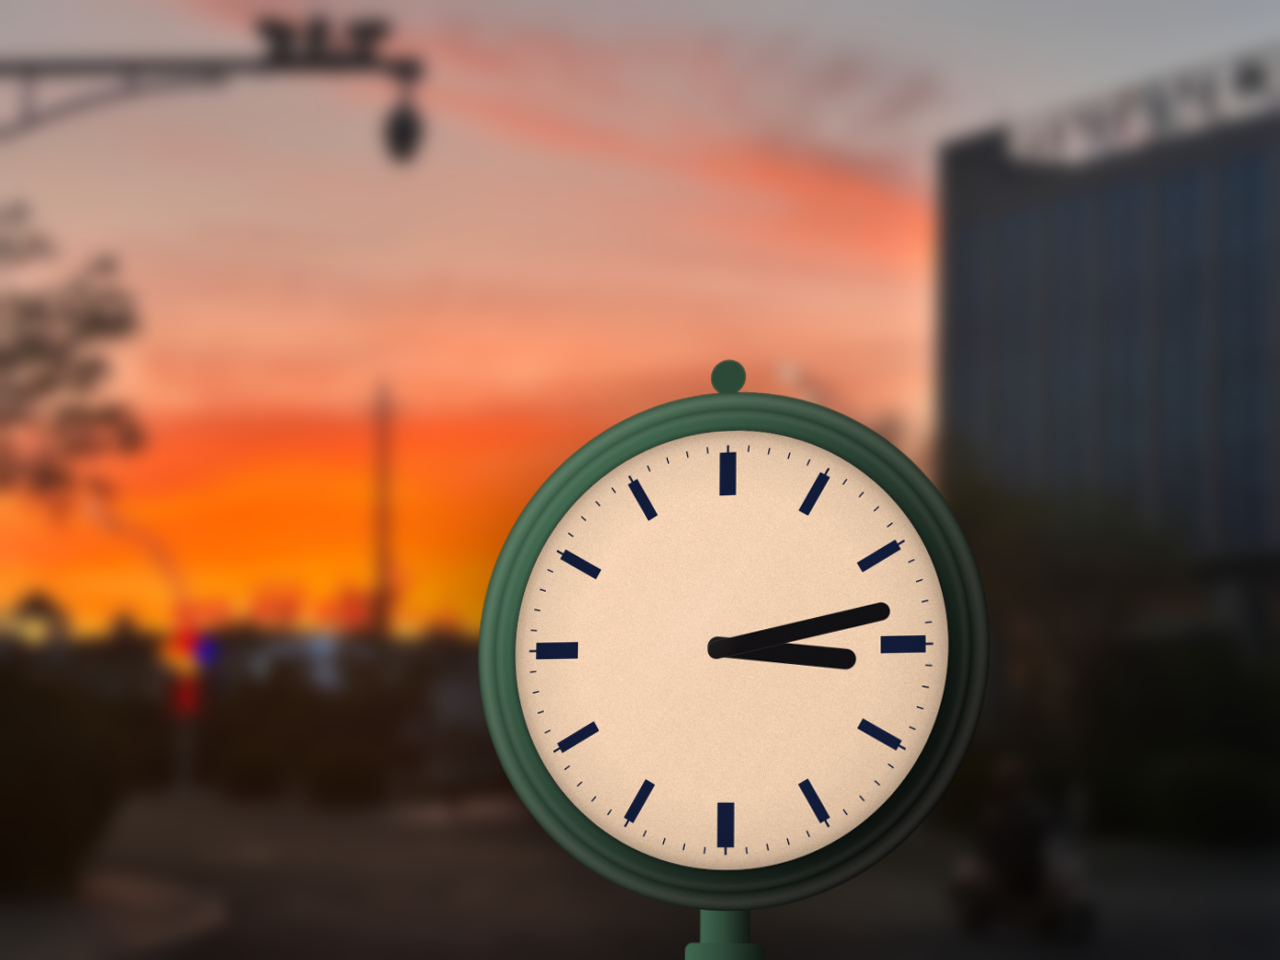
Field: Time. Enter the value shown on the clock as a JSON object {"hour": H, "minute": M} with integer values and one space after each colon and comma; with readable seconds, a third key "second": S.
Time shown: {"hour": 3, "minute": 13}
